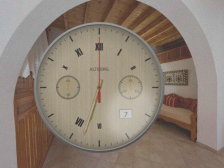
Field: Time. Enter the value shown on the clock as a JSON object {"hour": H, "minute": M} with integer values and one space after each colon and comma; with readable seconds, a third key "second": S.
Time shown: {"hour": 6, "minute": 33}
